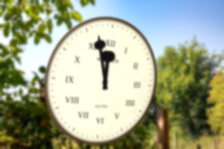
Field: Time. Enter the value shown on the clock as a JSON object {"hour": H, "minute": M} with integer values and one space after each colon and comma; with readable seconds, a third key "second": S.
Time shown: {"hour": 11, "minute": 57}
